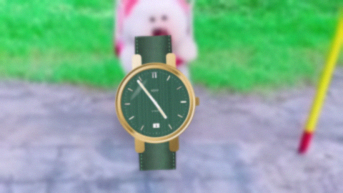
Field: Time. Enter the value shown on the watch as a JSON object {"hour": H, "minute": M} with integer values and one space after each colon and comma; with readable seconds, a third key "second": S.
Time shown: {"hour": 4, "minute": 54}
